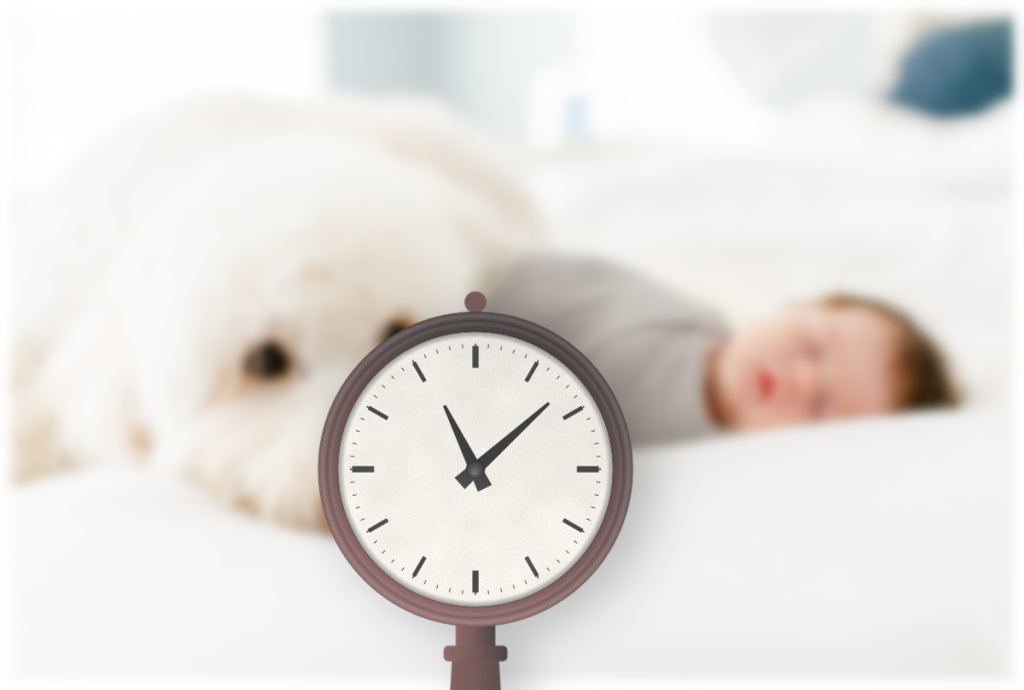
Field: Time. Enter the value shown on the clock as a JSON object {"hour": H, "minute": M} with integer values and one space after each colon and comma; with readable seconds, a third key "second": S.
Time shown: {"hour": 11, "minute": 8}
